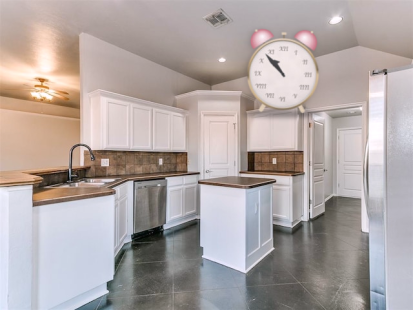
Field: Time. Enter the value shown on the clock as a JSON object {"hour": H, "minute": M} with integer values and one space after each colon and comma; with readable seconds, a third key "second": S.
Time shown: {"hour": 10, "minute": 53}
